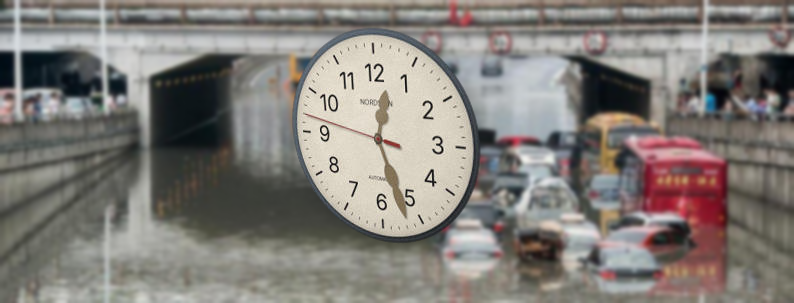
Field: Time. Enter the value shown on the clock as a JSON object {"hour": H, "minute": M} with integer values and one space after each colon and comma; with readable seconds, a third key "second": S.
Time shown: {"hour": 12, "minute": 26, "second": 47}
